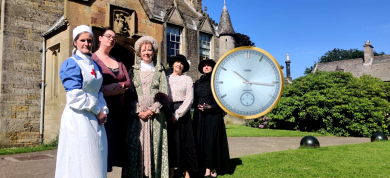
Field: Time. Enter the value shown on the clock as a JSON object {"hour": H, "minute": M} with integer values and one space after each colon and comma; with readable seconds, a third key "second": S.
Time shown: {"hour": 10, "minute": 16}
